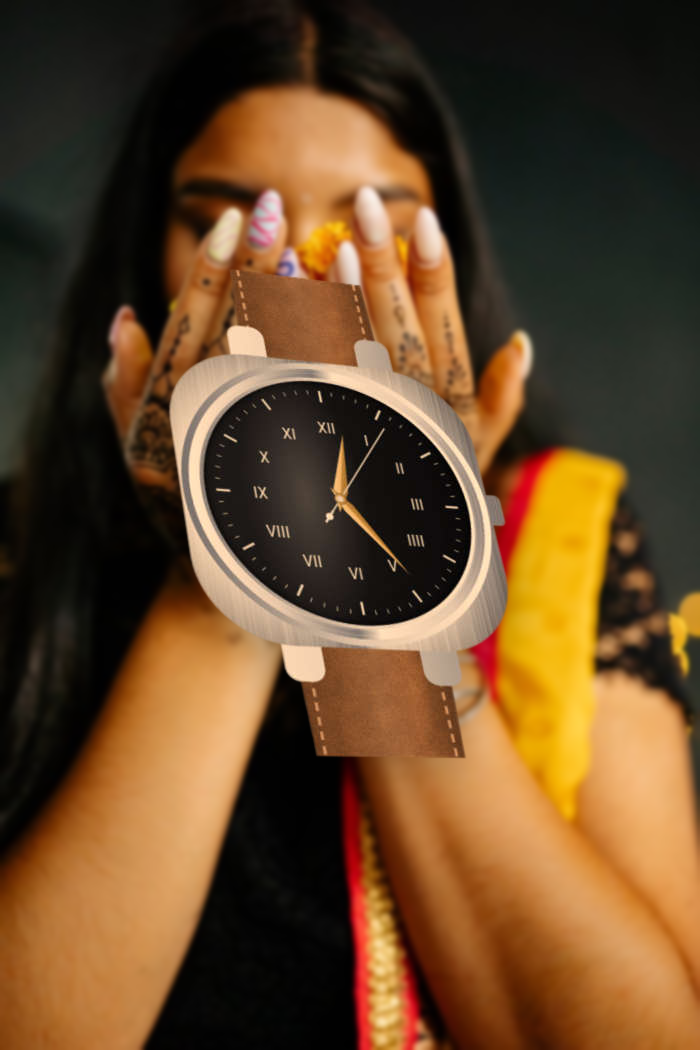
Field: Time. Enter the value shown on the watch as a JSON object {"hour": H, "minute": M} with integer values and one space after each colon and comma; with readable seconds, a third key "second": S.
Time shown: {"hour": 12, "minute": 24, "second": 6}
